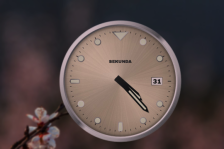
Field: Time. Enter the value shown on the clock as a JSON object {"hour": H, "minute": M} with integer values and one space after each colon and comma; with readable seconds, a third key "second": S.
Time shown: {"hour": 4, "minute": 23}
